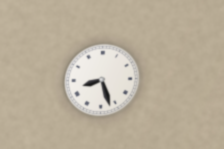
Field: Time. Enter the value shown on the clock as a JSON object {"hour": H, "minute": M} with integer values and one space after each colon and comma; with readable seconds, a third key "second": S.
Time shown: {"hour": 8, "minute": 27}
